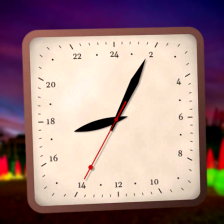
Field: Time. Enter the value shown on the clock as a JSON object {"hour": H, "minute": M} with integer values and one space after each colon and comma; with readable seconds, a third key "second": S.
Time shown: {"hour": 17, "minute": 4, "second": 35}
